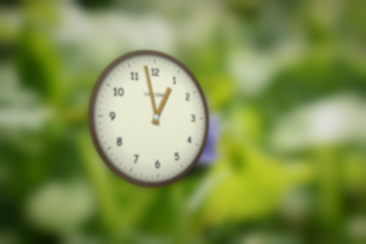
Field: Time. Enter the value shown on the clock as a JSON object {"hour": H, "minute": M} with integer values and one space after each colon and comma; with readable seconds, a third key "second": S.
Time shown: {"hour": 12, "minute": 58}
